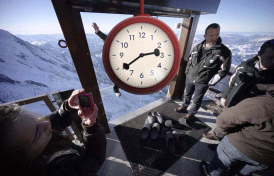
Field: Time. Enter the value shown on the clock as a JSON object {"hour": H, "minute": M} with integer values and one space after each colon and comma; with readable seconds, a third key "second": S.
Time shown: {"hour": 2, "minute": 39}
